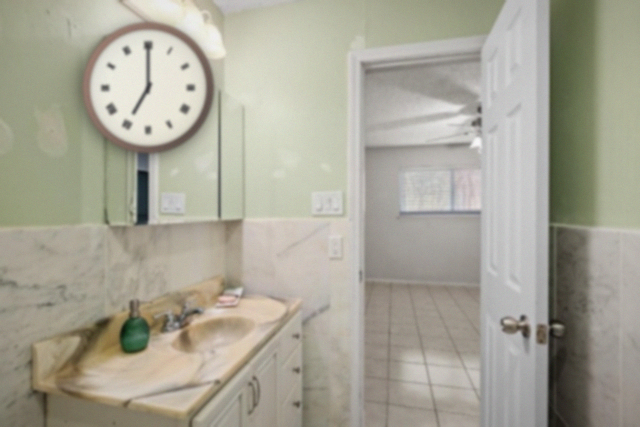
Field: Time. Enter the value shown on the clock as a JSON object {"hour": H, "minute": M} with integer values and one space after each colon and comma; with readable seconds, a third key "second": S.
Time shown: {"hour": 7, "minute": 0}
